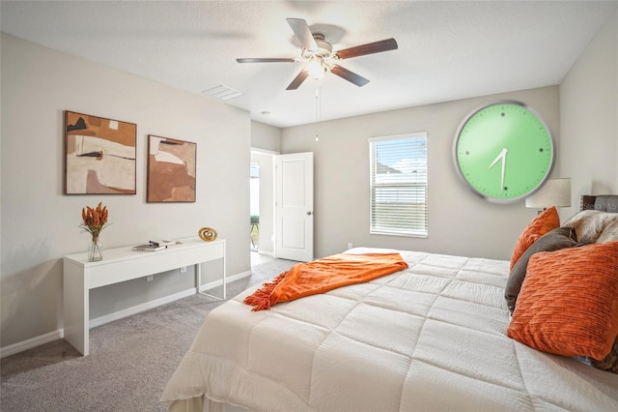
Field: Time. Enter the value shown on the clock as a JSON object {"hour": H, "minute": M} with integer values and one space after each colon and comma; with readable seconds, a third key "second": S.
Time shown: {"hour": 7, "minute": 31}
